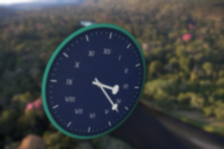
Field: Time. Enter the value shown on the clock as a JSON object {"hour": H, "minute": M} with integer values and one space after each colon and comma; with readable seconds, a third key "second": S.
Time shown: {"hour": 3, "minute": 22}
